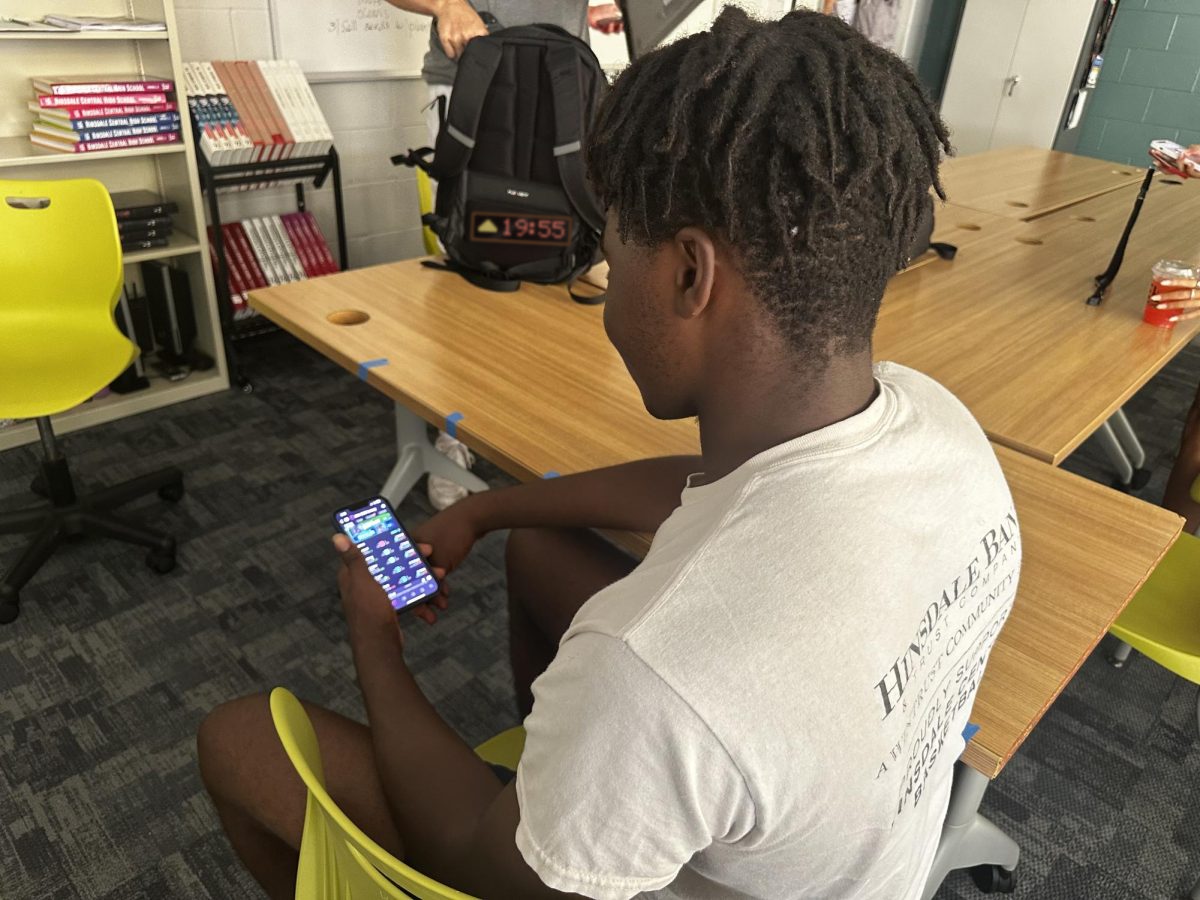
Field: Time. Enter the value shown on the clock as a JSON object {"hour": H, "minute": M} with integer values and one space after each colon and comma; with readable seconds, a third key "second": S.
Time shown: {"hour": 19, "minute": 55}
